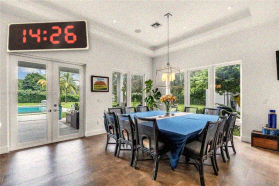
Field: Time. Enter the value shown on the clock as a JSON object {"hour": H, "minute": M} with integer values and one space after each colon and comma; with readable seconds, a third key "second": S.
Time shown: {"hour": 14, "minute": 26}
